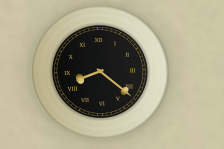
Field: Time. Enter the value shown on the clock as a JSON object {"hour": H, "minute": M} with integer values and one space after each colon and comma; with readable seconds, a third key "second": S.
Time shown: {"hour": 8, "minute": 22}
